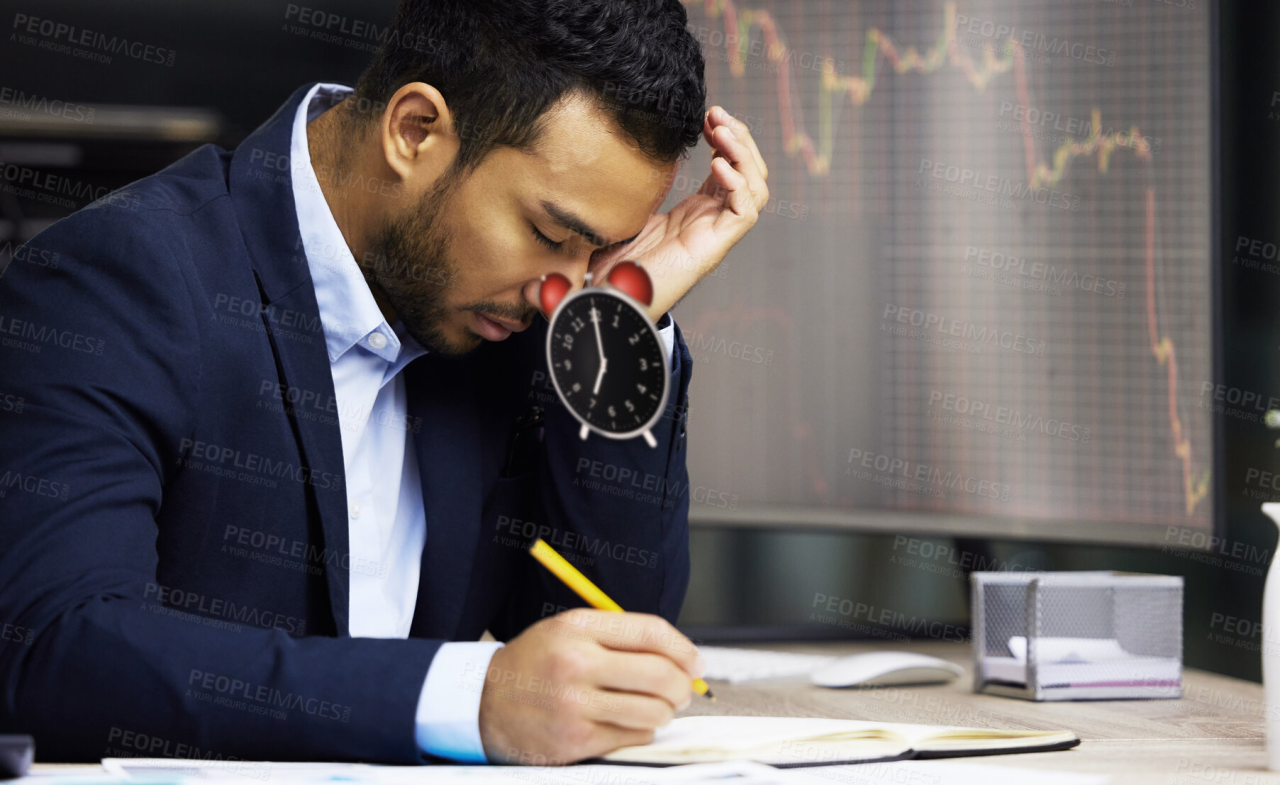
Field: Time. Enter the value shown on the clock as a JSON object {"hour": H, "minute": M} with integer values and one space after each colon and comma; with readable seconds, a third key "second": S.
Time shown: {"hour": 7, "minute": 0}
